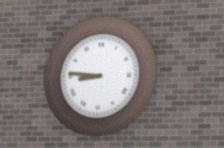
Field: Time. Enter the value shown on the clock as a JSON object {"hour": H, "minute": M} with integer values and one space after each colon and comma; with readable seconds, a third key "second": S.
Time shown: {"hour": 8, "minute": 46}
